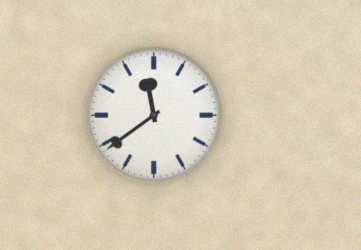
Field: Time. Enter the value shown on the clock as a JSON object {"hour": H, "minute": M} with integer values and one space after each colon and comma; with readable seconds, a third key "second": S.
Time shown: {"hour": 11, "minute": 39}
